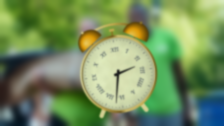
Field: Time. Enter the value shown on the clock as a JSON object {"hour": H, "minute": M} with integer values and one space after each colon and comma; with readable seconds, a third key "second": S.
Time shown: {"hour": 2, "minute": 32}
